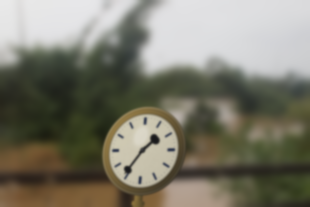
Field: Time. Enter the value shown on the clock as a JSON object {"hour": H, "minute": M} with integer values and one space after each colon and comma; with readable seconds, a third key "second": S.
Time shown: {"hour": 1, "minute": 36}
